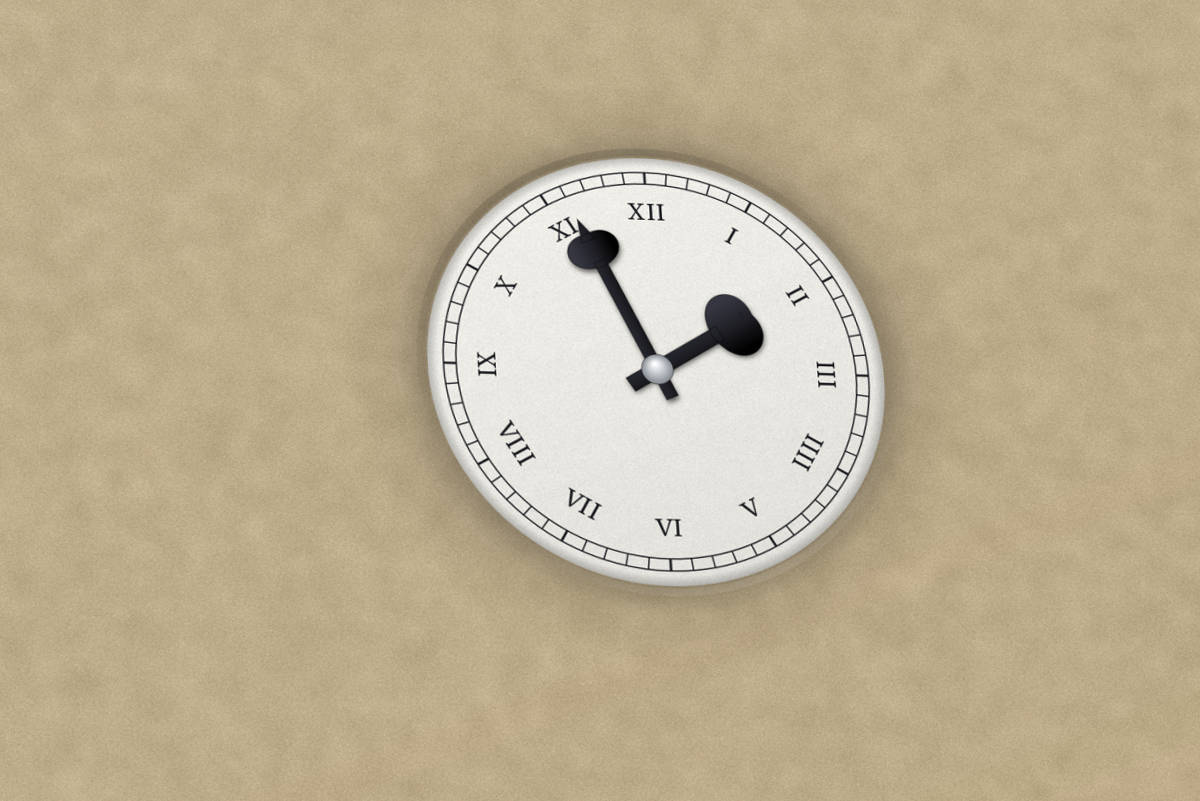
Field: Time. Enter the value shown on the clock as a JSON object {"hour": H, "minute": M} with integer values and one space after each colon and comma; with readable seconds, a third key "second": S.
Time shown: {"hour": 1, "minute": 56}
